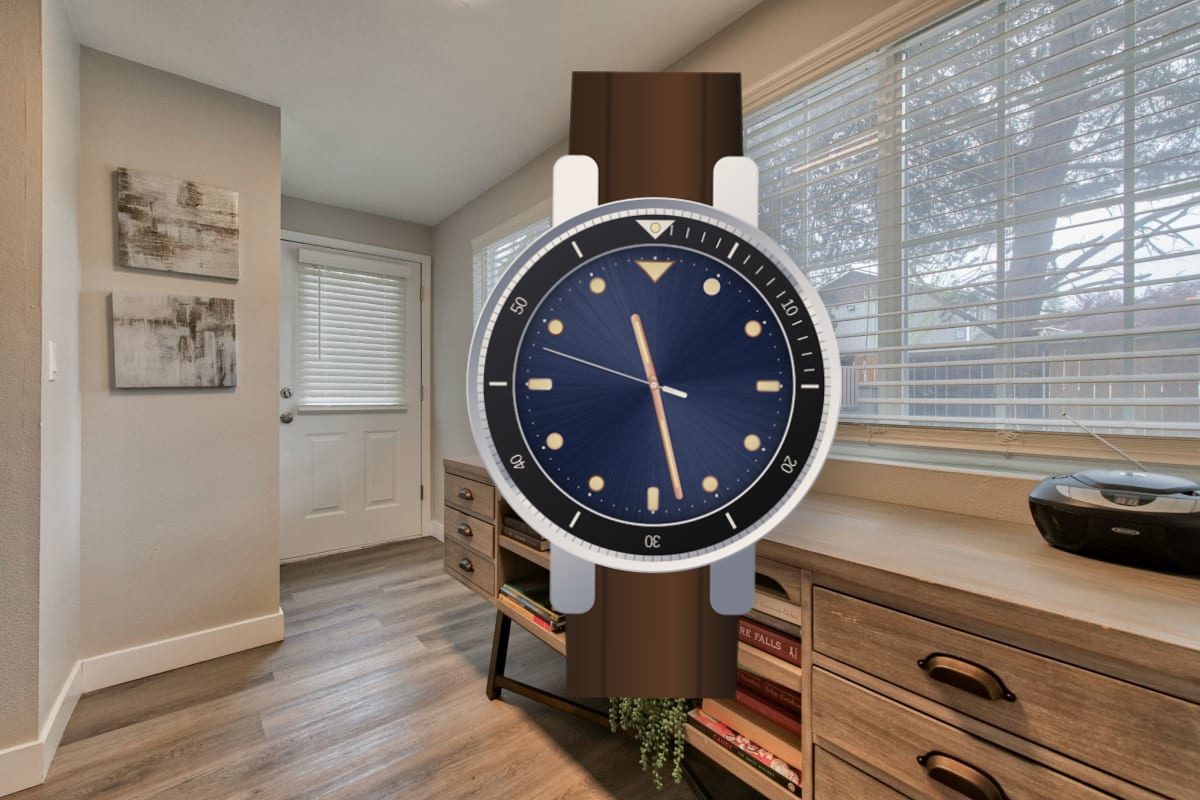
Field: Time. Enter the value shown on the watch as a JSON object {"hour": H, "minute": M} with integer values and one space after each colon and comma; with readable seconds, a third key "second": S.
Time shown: {"hour": 11, "minute": 27, "second": 48}
